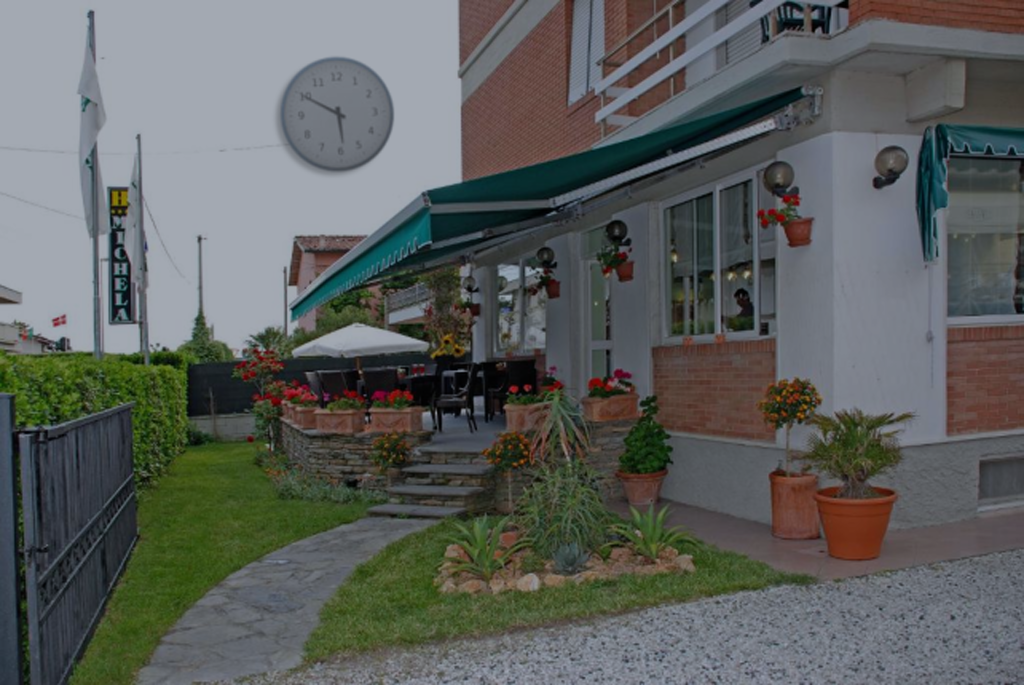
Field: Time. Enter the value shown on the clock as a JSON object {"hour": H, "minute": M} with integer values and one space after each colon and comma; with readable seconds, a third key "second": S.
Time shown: {"hour": 5, "minute": 50}
